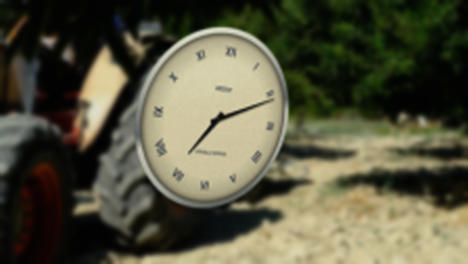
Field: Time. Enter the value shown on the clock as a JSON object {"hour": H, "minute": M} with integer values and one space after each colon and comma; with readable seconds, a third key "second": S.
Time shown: {"hour": 7, "minute": 11}
